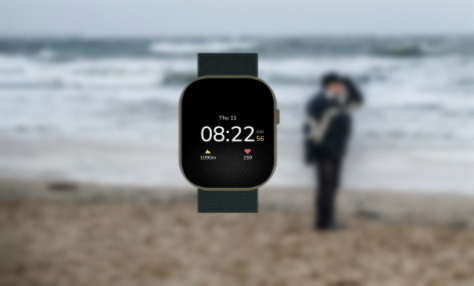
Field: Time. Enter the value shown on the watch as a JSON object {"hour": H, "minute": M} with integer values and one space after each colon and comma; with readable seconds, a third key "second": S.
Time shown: {"hour": 8, "minute": 22}
